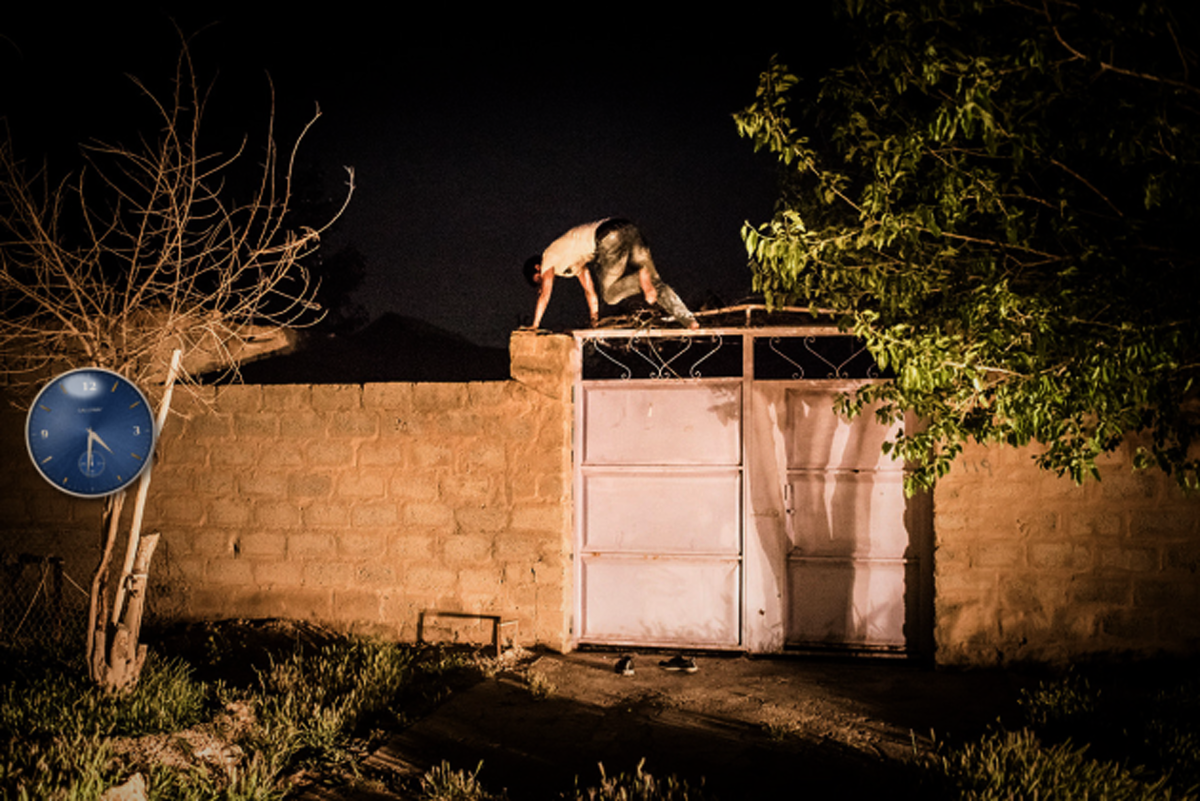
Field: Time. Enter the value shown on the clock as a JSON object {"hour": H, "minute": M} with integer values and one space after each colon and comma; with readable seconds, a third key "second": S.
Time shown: {"hour": 4, "minute": 31}
